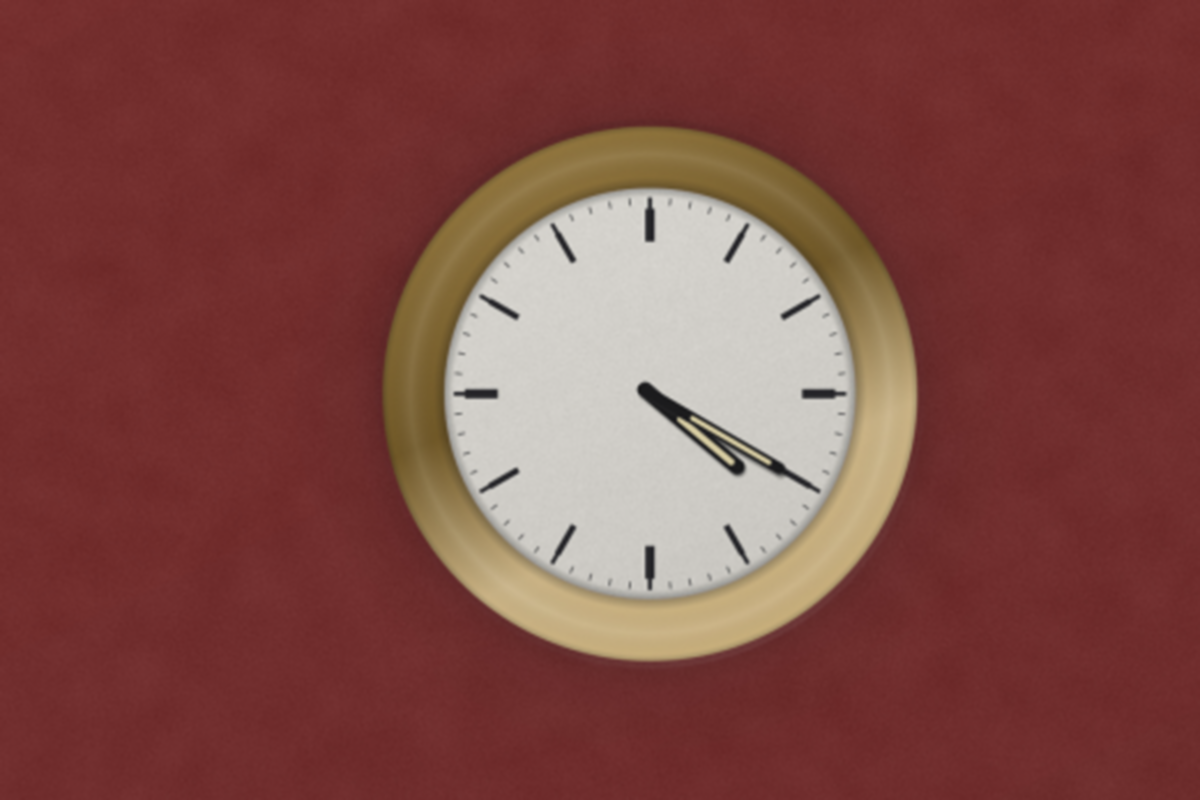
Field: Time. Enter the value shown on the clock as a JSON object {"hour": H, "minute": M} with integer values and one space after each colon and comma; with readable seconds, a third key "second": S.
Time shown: {"hour": 4, "minute": 20}
